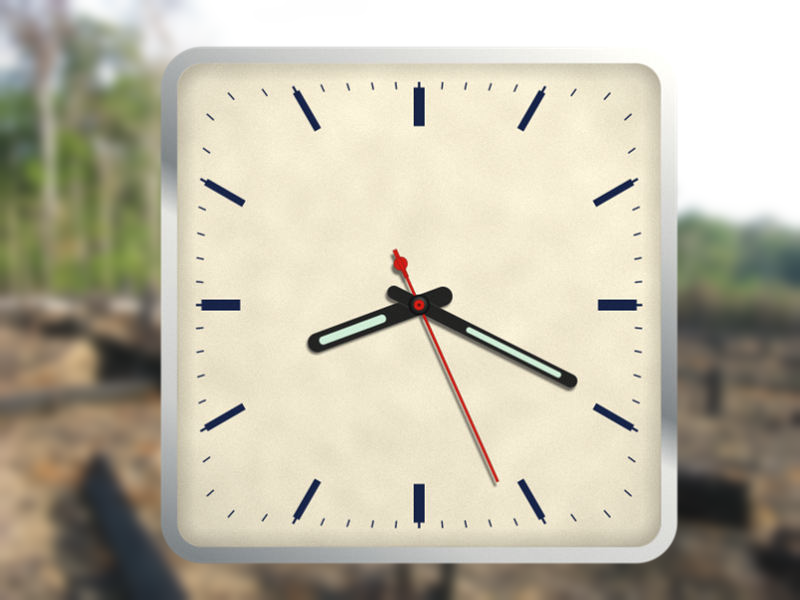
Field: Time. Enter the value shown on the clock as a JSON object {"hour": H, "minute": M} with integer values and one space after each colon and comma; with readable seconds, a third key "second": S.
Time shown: {"hour": 8, "minute": 19, "second": 26}
